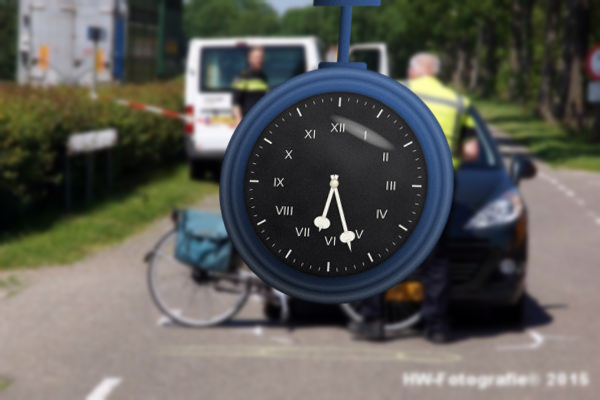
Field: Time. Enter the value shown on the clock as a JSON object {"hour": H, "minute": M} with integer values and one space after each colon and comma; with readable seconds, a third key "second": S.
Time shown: {"hour": 6, "minute": 27}
